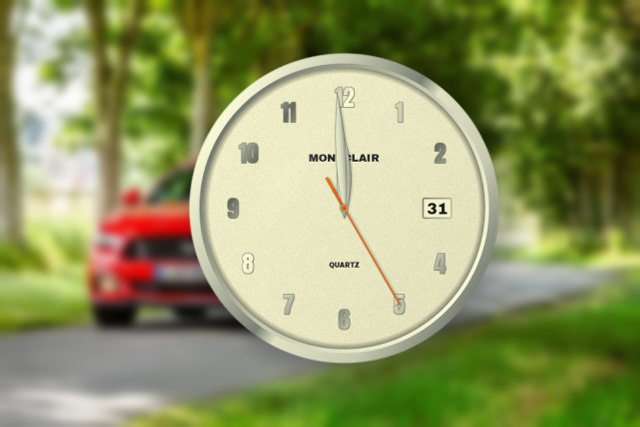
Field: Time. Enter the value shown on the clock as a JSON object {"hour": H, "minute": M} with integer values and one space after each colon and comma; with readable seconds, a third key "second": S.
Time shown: {"hour": 11, "minute": 59, "second": 25}
